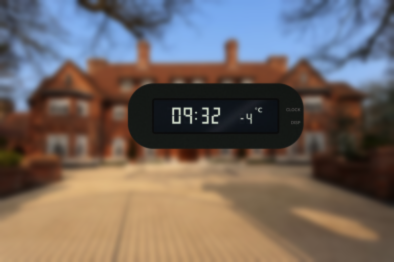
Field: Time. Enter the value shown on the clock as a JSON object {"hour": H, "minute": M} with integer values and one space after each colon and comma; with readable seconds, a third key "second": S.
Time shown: {"hour": 9, "minute": 32}
